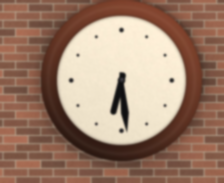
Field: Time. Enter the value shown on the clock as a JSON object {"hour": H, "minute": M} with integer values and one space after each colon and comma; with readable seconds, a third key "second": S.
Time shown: {"hour": 6, "minute": 29}
